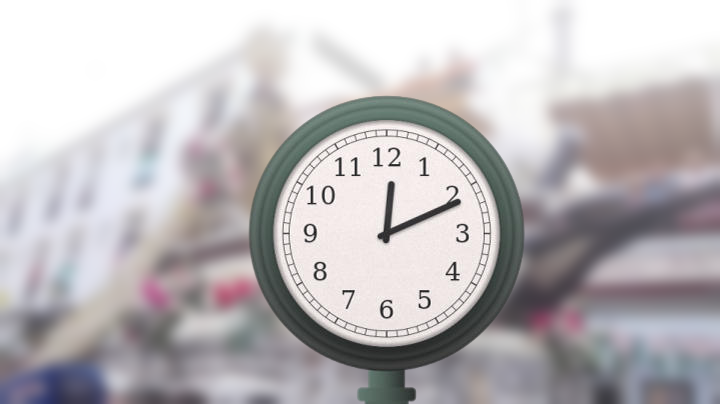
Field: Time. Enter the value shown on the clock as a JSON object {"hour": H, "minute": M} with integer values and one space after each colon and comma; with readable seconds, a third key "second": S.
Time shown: {"hour": 12, "minute": 11}
